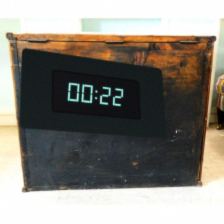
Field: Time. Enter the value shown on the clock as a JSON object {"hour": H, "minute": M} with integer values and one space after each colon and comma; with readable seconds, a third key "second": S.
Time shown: {"hour": 0, "minute": 22}
